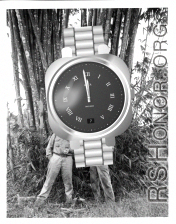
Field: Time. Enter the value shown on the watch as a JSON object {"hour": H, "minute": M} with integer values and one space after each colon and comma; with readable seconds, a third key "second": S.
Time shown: {"hour": 11, "minute": 59}
